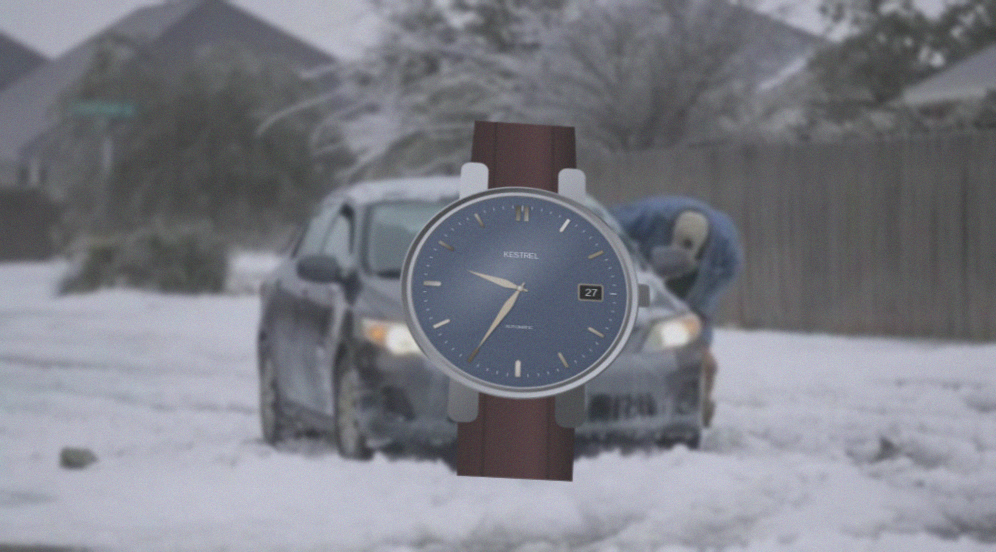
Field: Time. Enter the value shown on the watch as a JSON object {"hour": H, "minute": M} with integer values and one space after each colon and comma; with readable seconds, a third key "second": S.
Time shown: {"hour": 9, "minute": 35}
